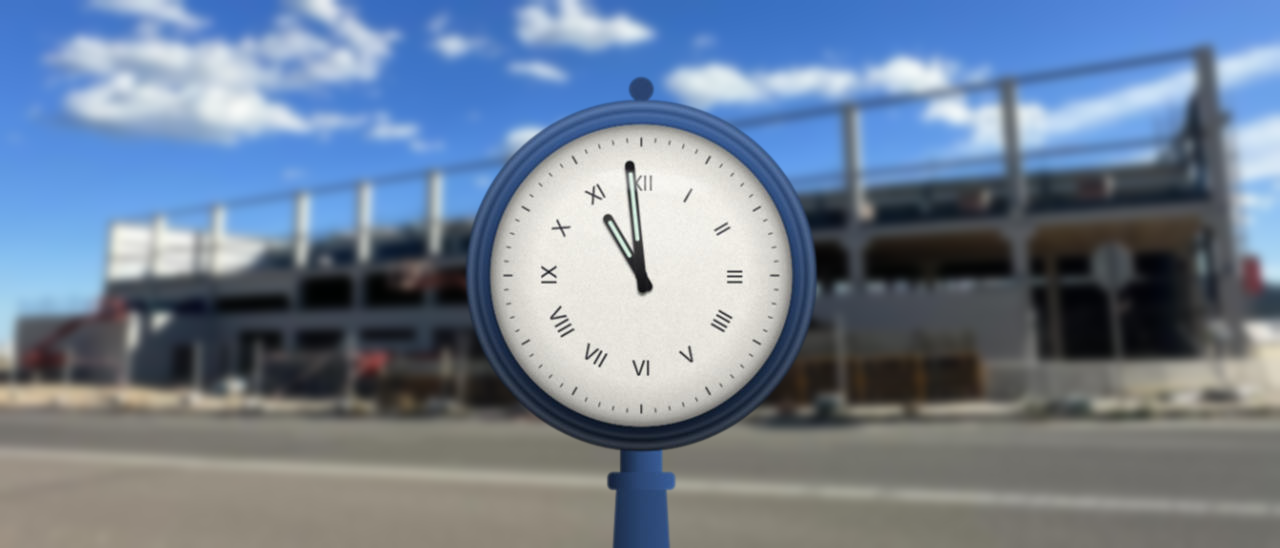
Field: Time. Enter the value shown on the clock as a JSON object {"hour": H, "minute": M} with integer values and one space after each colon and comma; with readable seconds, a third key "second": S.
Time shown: {"hour": 10, "minute": 59}
